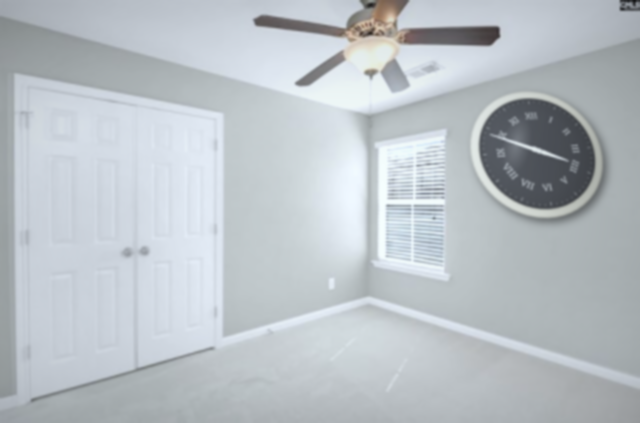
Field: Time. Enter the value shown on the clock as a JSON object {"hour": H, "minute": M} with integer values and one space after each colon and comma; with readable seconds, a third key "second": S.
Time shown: {"hour": 3, "minute": 49}
